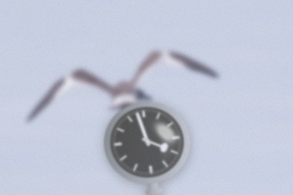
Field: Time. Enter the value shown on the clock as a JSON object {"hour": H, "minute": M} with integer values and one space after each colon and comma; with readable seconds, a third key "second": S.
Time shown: {"hour": 3, "minute": 58}
